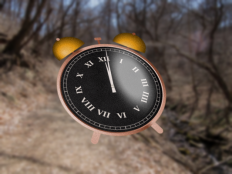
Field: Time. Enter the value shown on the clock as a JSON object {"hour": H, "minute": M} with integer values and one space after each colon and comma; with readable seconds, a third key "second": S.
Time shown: {"hour": 12, "minute": 1}
